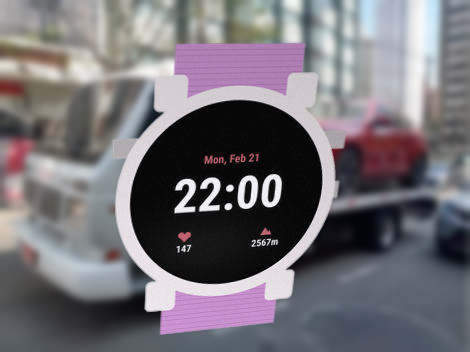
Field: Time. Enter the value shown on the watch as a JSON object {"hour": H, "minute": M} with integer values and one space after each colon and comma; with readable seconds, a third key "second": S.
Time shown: {"hour": 22, "minute": 0}
